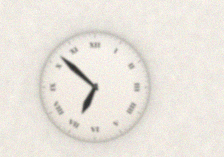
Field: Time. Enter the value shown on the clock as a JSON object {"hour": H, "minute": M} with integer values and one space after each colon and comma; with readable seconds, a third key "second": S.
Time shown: {"hour": 6, "minute": 52}
